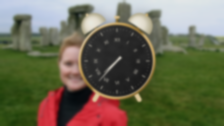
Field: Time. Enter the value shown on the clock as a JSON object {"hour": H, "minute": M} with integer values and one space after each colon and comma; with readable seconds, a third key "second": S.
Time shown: {"hour": 7, "minute": 37}
